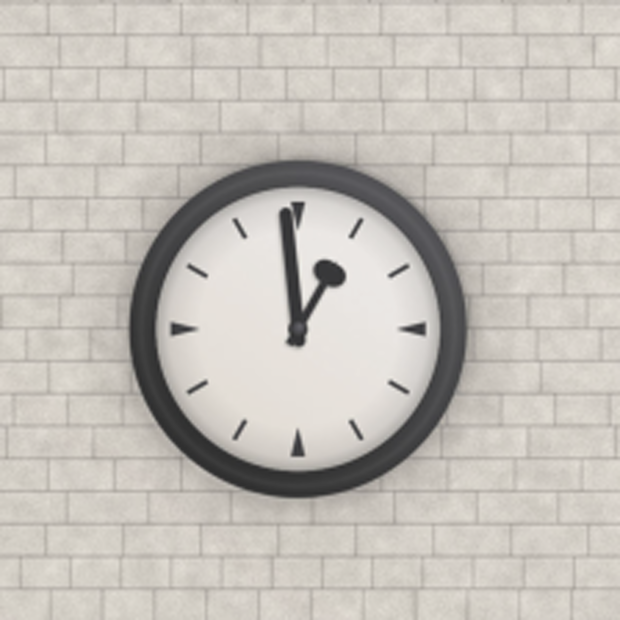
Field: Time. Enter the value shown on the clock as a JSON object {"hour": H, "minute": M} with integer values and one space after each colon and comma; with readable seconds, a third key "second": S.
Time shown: {"hour": 12, "minute": 59}
